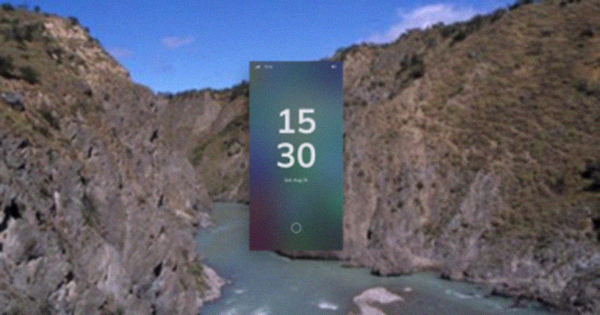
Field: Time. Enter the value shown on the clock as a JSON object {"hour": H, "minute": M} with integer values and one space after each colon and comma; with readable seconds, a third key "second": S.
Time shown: {"hour": 15, "minute": 30}
